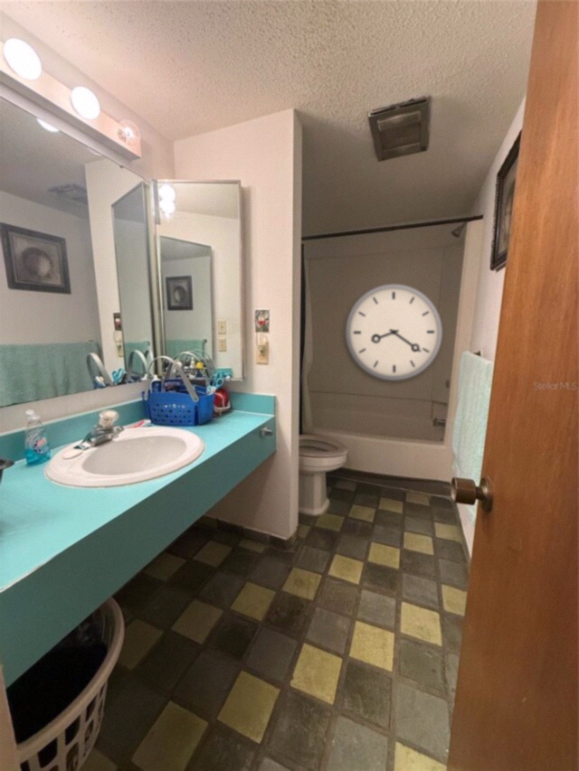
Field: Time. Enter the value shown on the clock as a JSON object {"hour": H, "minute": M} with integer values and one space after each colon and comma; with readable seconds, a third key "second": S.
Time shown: {"hour": 8, "minute": 21}
